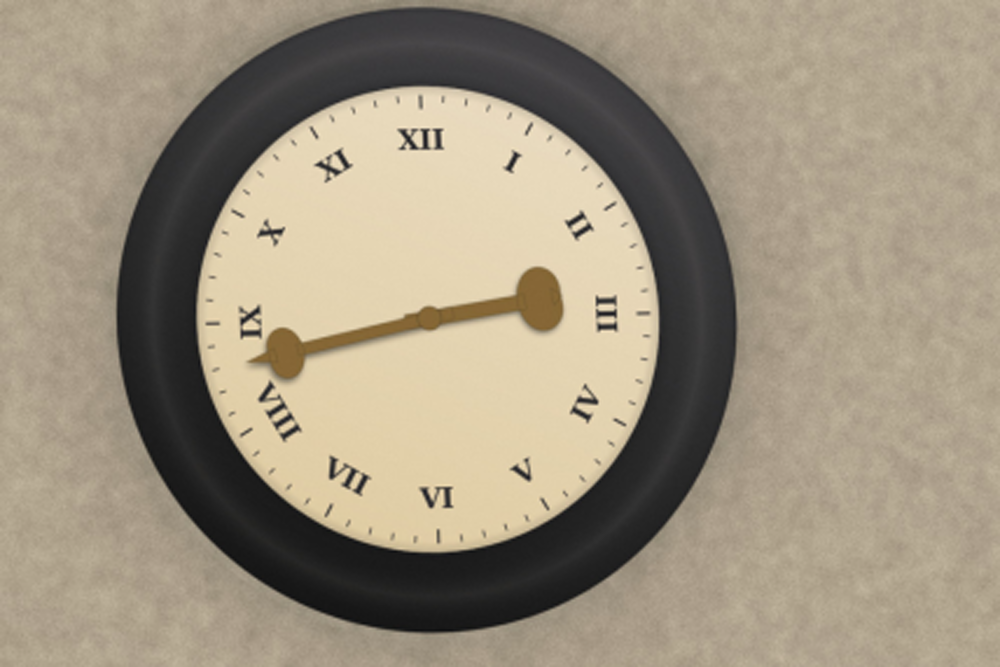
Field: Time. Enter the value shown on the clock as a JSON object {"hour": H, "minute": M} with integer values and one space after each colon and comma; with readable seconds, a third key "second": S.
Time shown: {"hour": 2, "minute": 43}
